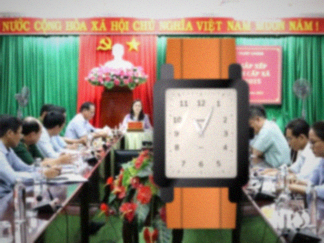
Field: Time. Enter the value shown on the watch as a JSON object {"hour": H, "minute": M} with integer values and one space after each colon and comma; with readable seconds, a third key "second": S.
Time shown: {"hour": 11, "minute": 4}
